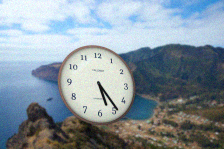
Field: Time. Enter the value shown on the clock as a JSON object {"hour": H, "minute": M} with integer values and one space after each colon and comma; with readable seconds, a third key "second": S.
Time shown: {"hour": 5, "minute": 24}
